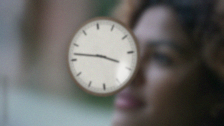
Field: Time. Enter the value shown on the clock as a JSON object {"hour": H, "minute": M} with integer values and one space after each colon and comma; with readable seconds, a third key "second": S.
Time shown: {"hour": 3, "minute": 47}
